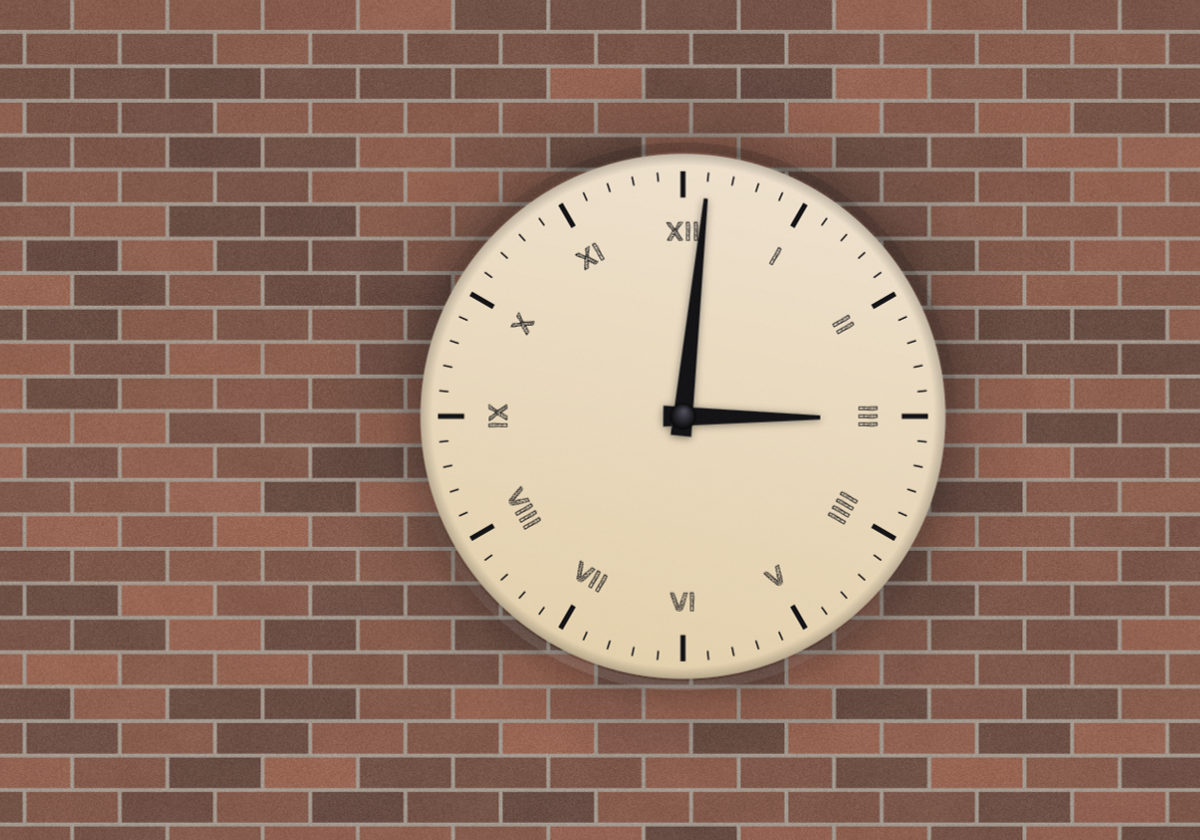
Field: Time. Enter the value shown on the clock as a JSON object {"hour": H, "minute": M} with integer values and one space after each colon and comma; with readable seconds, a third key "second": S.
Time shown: {"hour": 3, "minute": 1}
